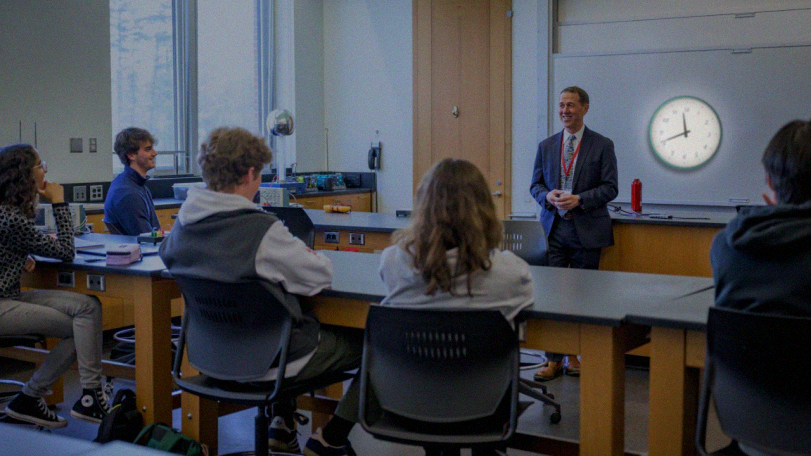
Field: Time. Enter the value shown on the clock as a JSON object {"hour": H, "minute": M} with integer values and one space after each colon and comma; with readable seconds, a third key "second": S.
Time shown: {"hour": 11, "minute": 41}
